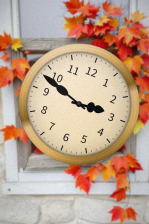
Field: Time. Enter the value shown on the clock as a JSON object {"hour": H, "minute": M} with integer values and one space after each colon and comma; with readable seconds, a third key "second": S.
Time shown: {"hour": 2, "minute": 48}
